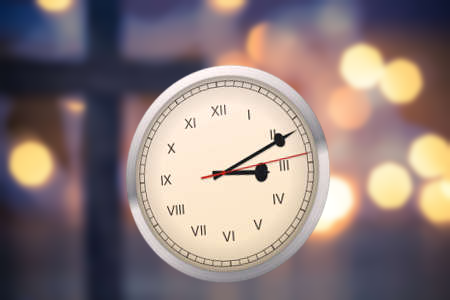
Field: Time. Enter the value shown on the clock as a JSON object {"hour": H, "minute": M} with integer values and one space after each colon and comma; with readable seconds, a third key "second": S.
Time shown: {"hour": 3, "minute": 11, "second": 14}
